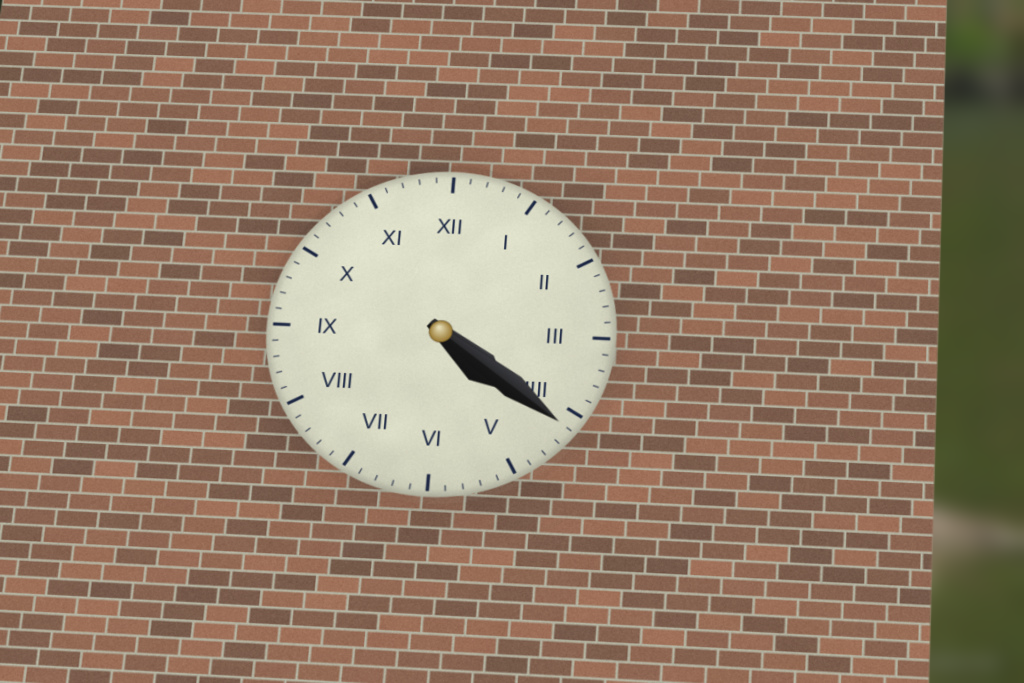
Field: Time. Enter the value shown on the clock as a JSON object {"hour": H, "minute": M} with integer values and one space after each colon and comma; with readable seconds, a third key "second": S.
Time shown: {"hour": 4, "minute": 21}
